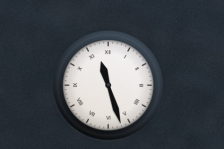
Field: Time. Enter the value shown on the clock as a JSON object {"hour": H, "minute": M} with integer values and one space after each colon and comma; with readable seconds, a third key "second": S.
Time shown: {"hour": 11, "minute": 27}
